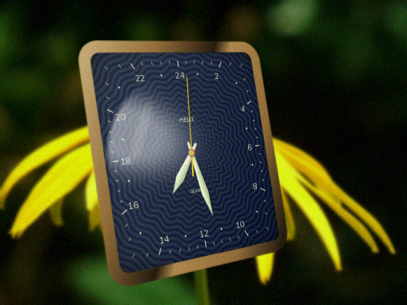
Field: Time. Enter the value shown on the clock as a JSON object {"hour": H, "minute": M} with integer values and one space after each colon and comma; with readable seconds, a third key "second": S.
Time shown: {"hour": 14, "minute": 28, "second": 1}
